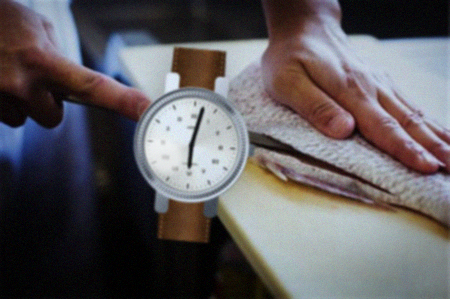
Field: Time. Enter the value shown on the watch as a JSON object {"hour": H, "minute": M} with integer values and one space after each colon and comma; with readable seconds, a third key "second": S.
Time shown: {"hour": 6, "minute": 2}
